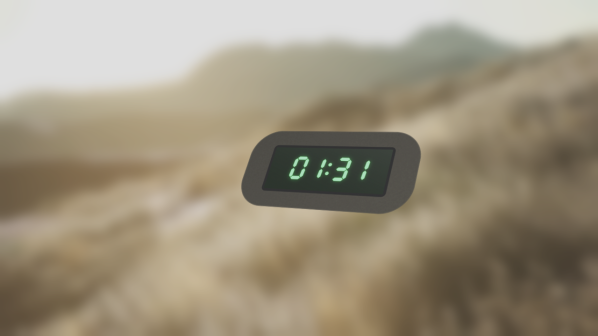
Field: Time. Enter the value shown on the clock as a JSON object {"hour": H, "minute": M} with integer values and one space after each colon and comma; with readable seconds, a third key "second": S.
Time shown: {"hour": 1, "minute": 31}
